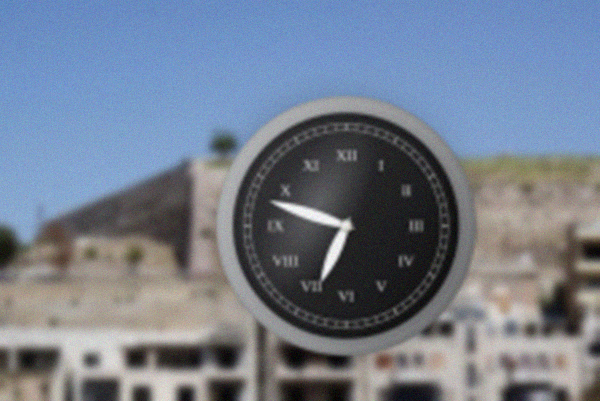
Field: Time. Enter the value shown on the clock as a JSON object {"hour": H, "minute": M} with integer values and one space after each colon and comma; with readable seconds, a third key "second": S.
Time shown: {"hour": 6, "minute": 48}
